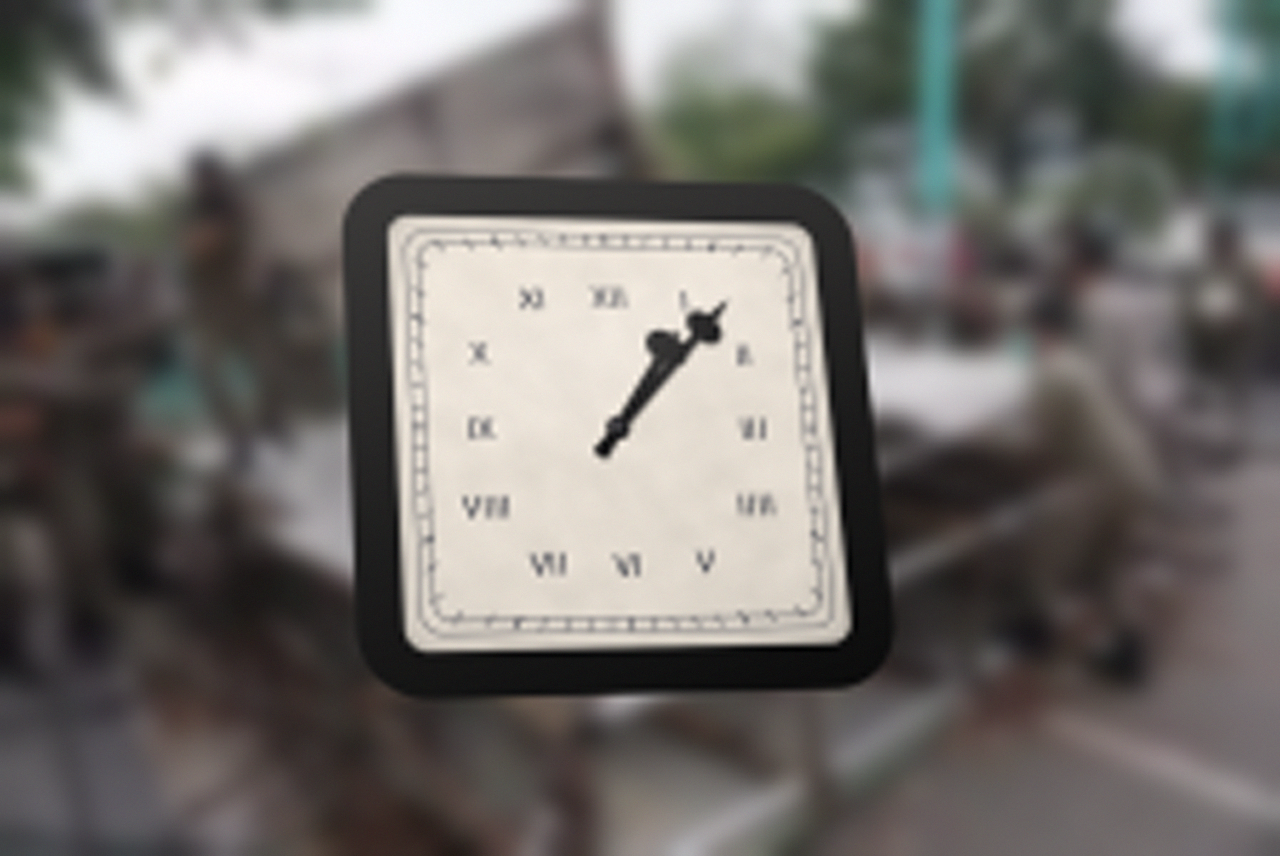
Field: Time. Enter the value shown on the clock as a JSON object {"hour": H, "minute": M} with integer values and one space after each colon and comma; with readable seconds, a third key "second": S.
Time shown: {"hour": 1, "minute": 7}
